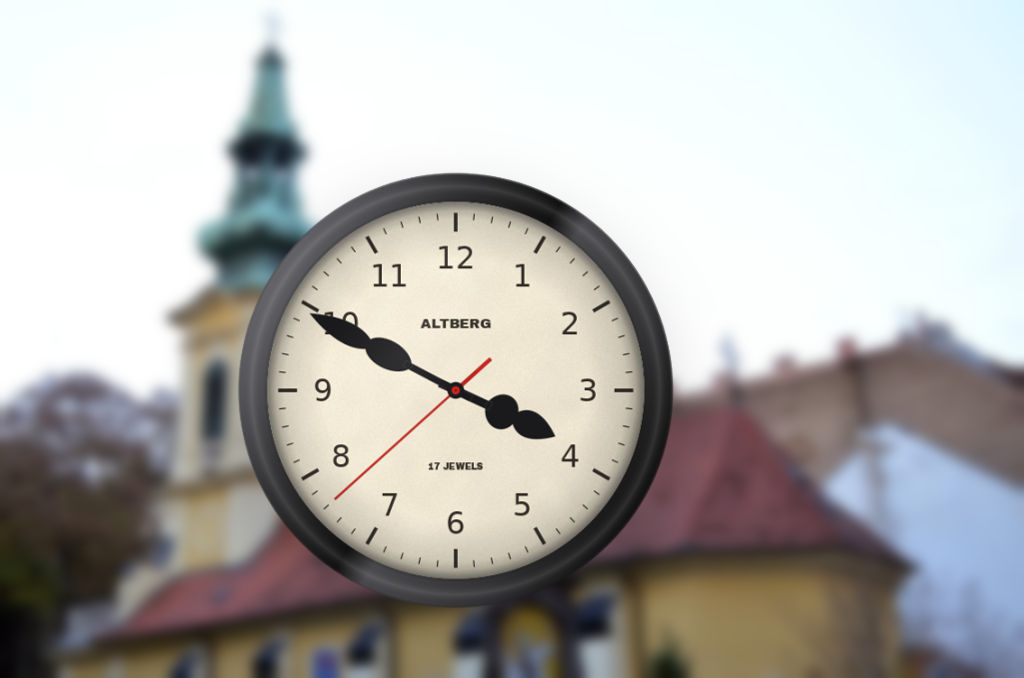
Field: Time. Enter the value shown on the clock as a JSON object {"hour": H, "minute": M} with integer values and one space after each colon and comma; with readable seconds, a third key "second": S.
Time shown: {"hour": 3, "minute": 49, "second": 38}
